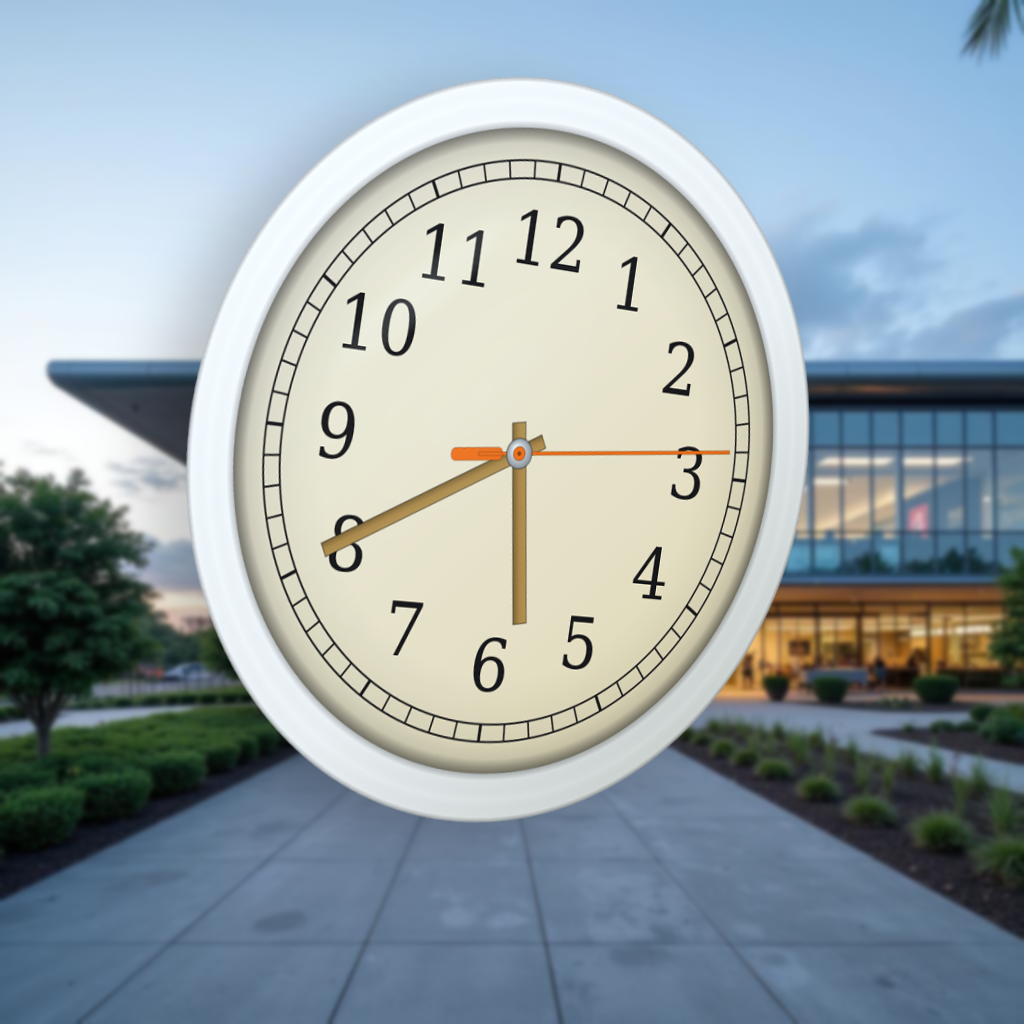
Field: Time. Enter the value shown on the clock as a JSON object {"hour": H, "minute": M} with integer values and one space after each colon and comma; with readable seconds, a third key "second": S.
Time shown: {"hour": 5, "minute": 40, "second": 14}
